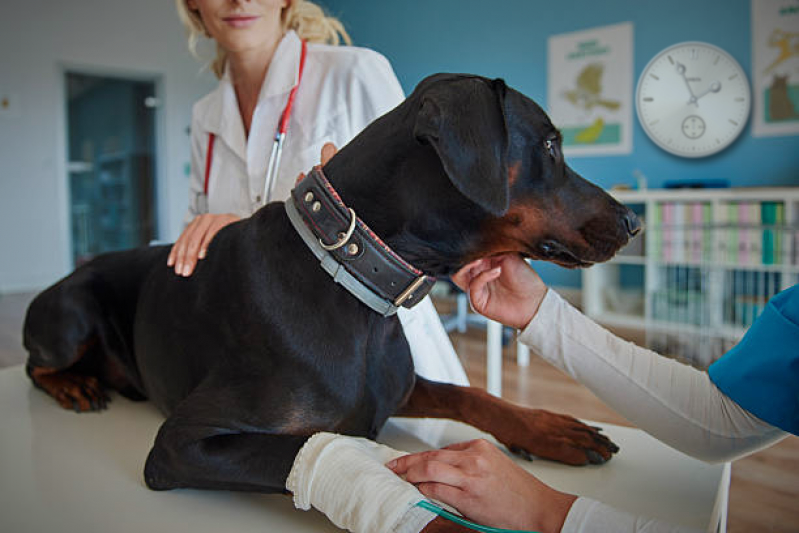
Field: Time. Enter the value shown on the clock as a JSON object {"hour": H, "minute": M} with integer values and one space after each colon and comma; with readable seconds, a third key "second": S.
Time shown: {"hour": 1, "minute": 56}
